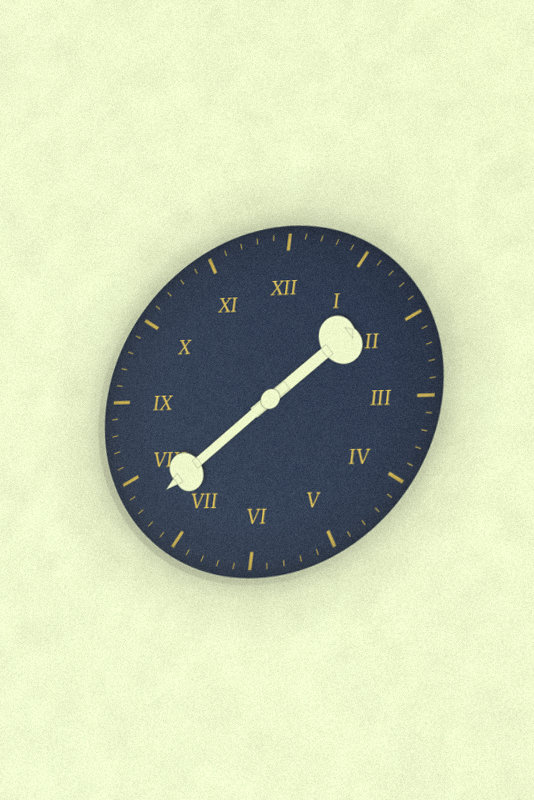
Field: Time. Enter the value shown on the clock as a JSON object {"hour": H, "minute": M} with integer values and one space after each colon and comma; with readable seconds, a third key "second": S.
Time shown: {"hour": 1, "minute": 38}
